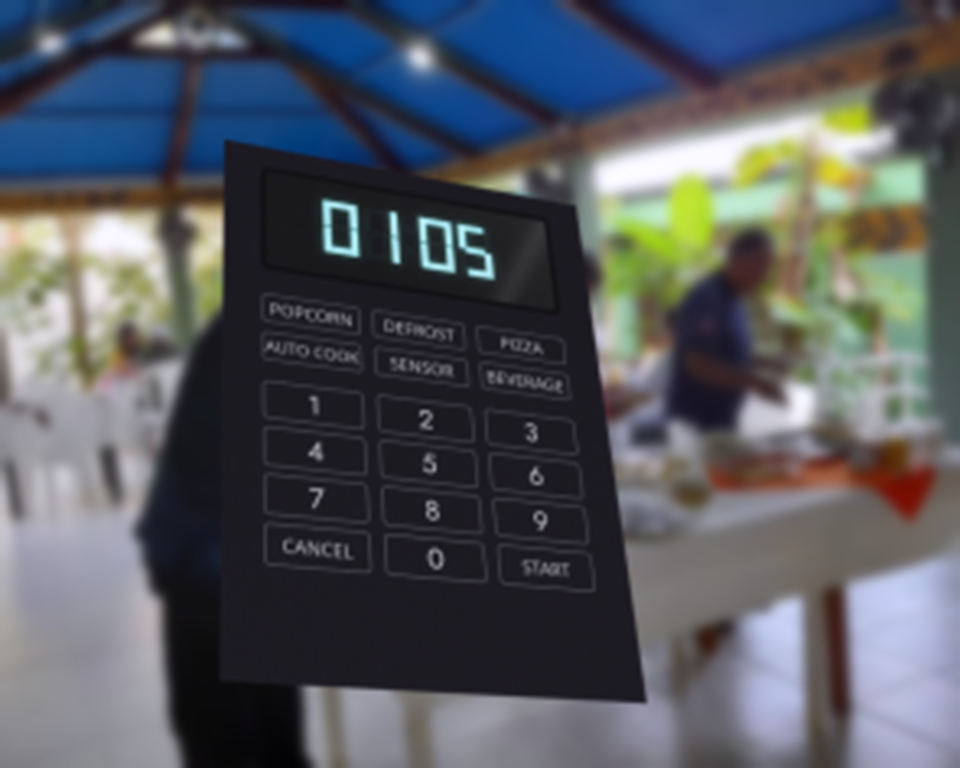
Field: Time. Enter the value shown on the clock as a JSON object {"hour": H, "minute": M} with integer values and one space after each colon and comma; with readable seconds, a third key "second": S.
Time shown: {"hour": 1, "minute": 5}
